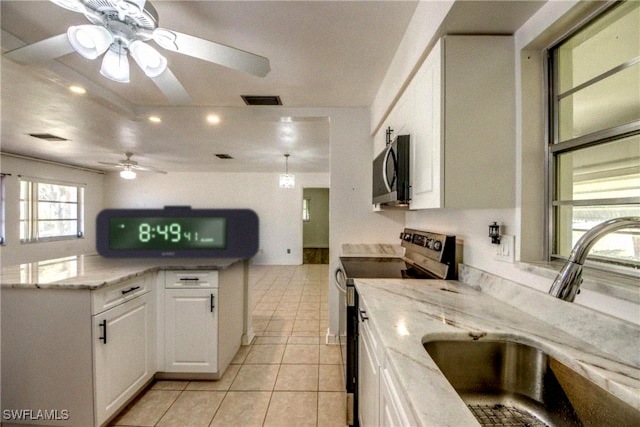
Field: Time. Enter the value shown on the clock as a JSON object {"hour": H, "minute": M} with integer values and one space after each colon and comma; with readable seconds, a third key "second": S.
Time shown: {"hour": 8, "minute": 49}
